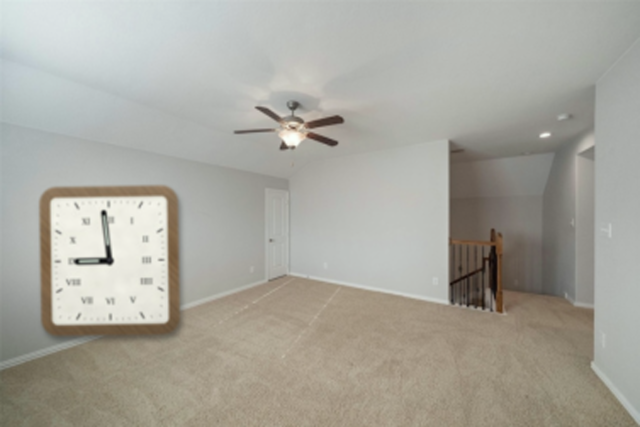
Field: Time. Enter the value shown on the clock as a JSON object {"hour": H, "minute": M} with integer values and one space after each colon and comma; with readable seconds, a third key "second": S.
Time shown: {"hour": 8, "minute": 59}
